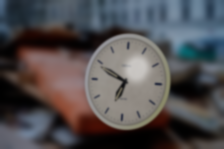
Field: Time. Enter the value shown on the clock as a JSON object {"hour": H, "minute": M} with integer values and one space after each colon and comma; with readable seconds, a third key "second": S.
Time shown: {"hour": 6, "minute": 49}
